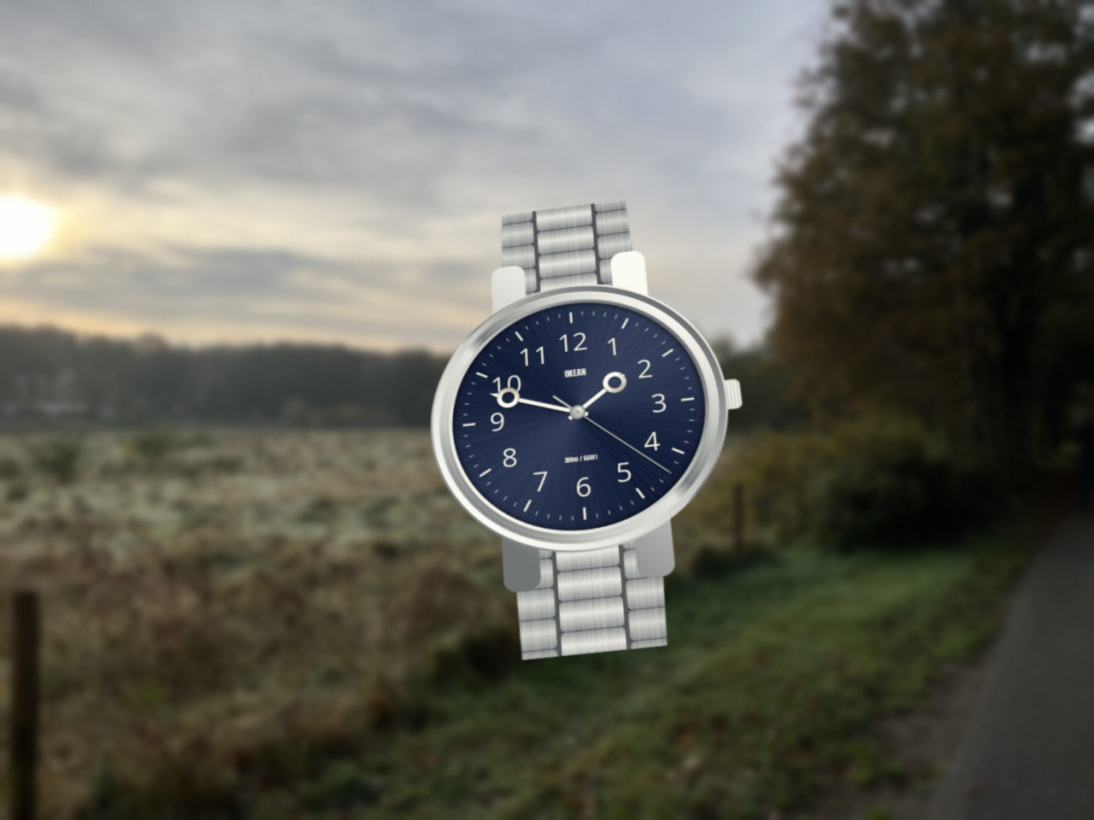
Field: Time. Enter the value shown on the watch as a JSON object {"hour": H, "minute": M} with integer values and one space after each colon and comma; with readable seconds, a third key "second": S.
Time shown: {"hour": 1, "minute": 48, "second": 22}
